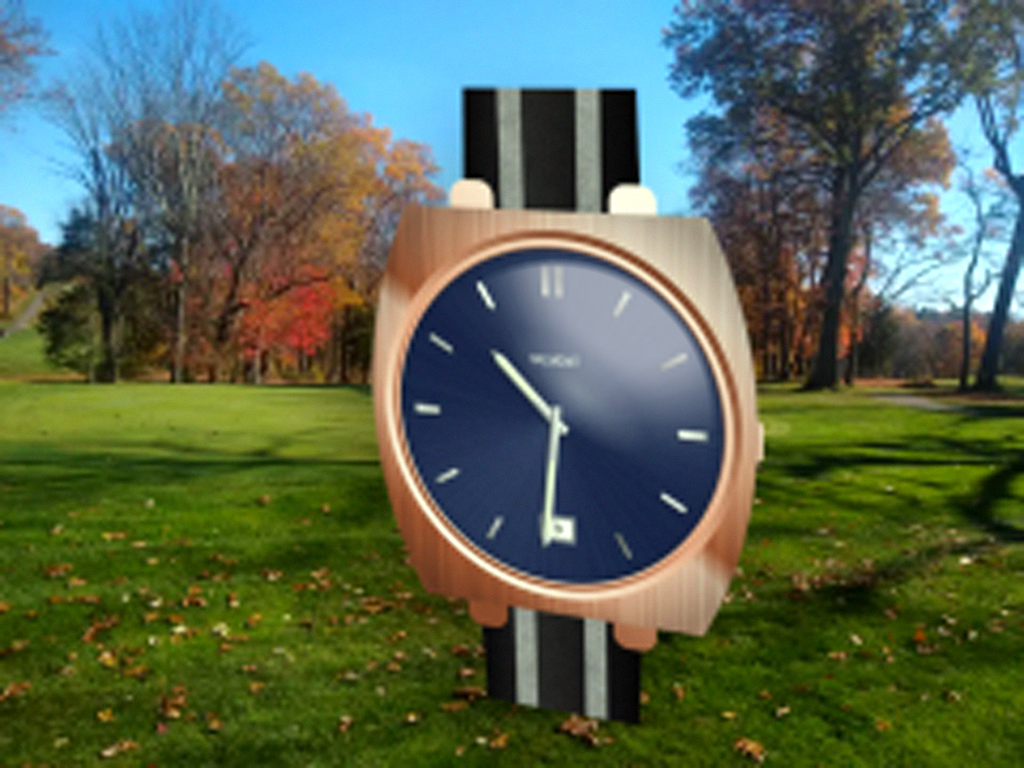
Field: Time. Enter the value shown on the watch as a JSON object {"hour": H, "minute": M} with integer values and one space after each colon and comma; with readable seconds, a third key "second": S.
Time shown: {"hour": 10, "minute": 31}
